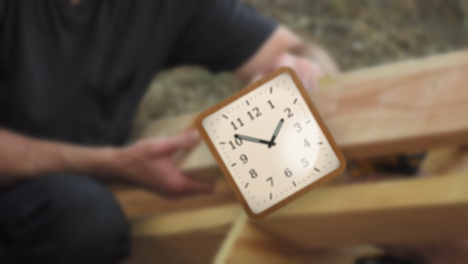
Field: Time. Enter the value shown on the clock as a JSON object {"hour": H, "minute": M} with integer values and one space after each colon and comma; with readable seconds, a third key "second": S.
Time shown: {"hour": 1, "minute": 52}
